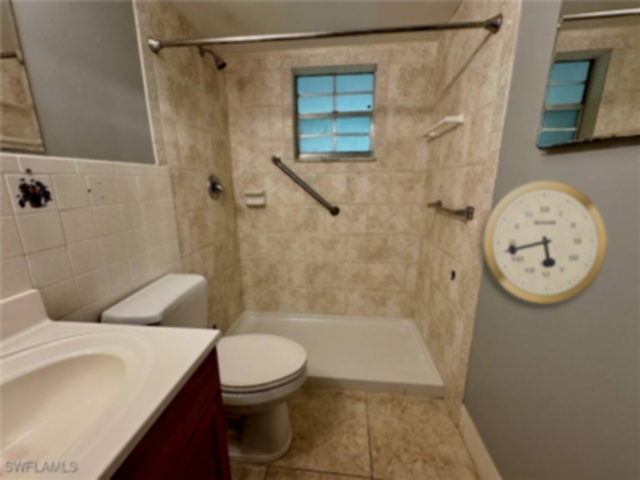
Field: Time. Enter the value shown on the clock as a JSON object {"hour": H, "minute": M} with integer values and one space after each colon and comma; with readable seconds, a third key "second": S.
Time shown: {"hour": 5, "minute": 43}
